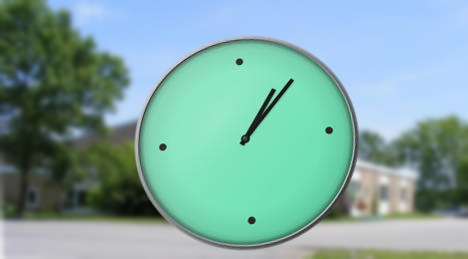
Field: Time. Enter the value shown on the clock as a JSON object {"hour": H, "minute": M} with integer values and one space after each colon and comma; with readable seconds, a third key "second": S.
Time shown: {"hour": 1, "minute": 7}
